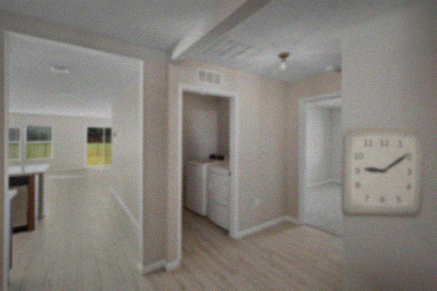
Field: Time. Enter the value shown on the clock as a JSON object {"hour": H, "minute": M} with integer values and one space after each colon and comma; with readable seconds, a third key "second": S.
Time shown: {"hour": 9, "minute": 9}
